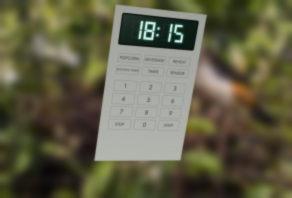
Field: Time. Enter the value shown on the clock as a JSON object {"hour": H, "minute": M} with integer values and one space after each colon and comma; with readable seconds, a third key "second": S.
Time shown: {"hour": 18, "minute": 15}
